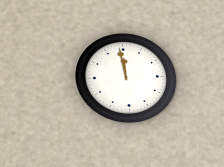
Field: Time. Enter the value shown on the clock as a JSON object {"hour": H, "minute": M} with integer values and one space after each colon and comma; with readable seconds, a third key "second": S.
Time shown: {"hour": 11, "minute": 59}
